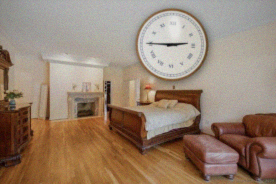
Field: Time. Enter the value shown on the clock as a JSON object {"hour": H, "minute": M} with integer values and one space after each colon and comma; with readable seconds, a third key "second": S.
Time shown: {"hour": 2, "minute": 45}
